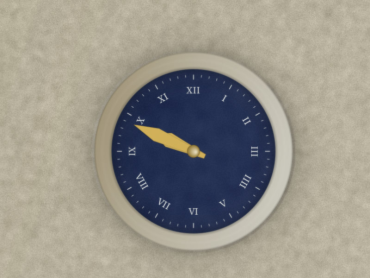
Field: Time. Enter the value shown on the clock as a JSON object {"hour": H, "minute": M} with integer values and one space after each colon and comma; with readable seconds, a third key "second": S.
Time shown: {"hour": 9, "minute": 49}
